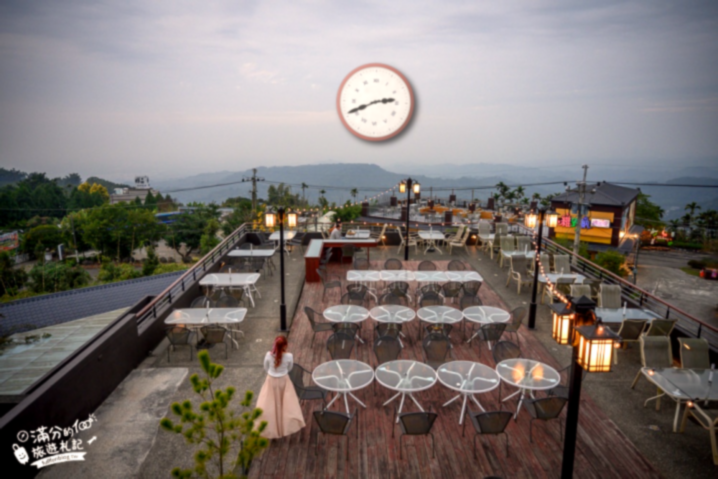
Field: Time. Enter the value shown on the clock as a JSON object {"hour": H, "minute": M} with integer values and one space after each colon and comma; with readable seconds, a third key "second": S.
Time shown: {"hour": 2, "minute": 41}
